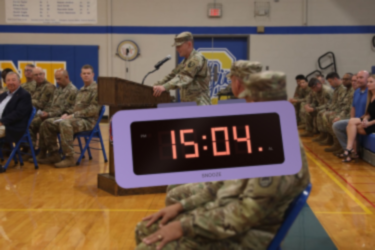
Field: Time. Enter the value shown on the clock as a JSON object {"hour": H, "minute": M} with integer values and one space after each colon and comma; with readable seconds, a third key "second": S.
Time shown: {"hour": 15, "minute": 4}
